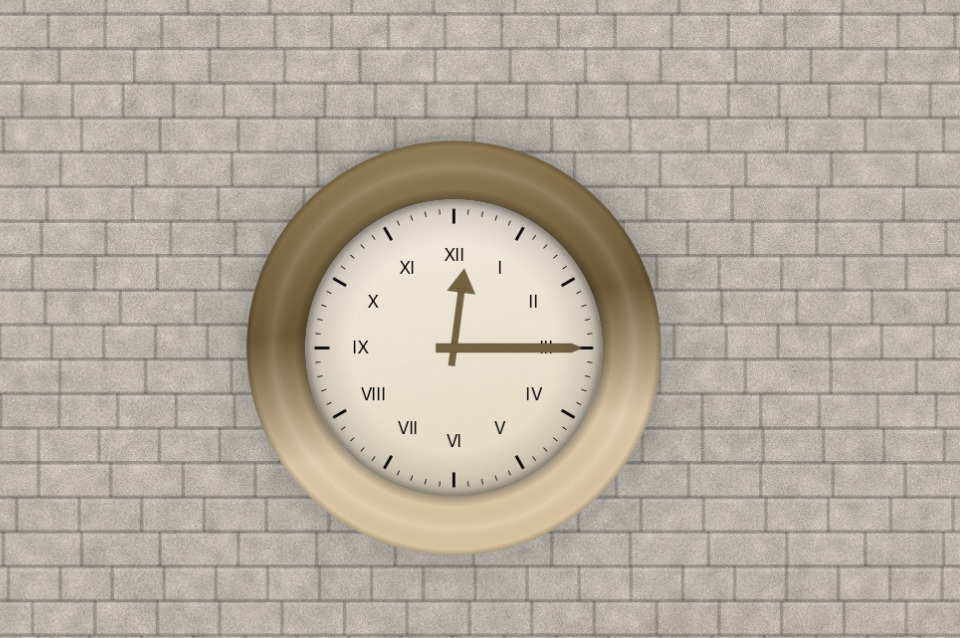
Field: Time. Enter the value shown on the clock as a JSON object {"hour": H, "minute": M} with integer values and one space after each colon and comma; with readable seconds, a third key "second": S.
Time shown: {"hour": 12, "minute": 15}
